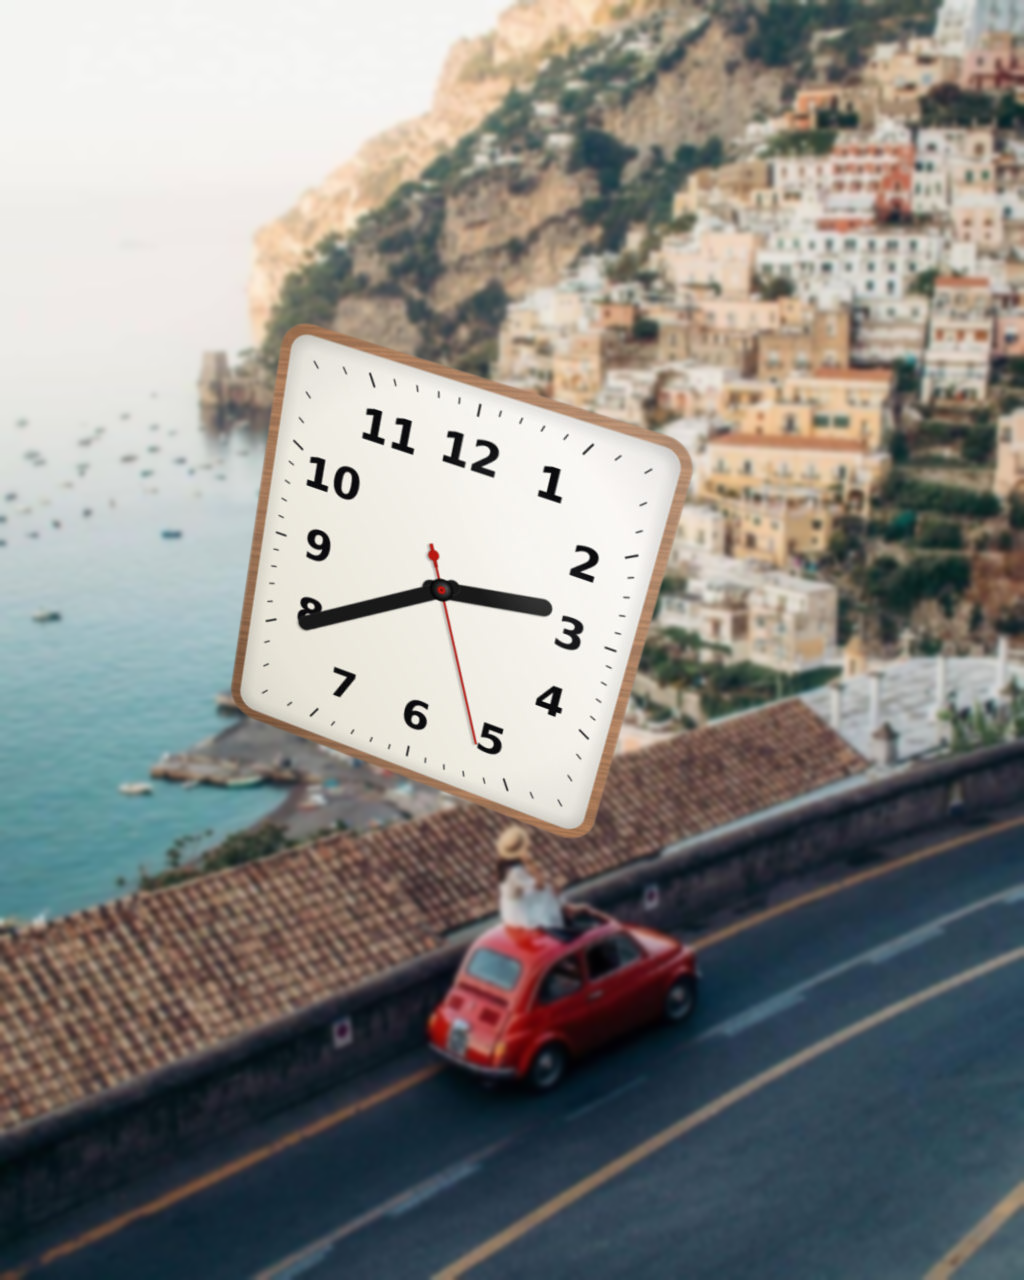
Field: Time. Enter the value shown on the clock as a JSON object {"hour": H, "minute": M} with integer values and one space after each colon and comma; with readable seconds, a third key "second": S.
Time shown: {"hour": 2, "minute": 39, "second": 26}
